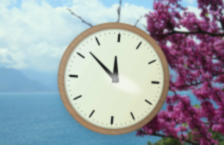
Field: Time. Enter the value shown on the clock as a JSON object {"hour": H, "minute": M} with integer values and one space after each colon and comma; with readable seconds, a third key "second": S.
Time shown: {"hour": 11, "minute": 52}
